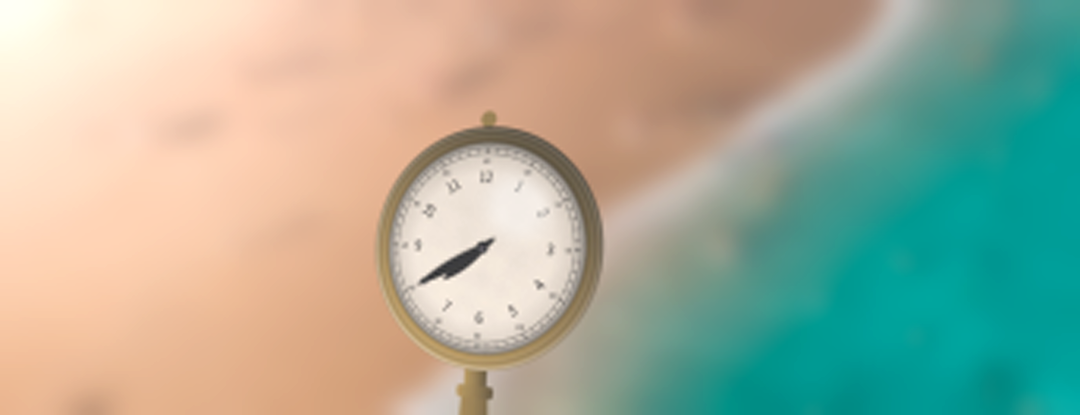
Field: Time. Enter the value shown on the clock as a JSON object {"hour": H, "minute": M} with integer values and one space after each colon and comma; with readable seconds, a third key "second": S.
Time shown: {"hour": 7, "minute": 40}
